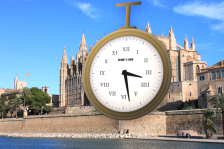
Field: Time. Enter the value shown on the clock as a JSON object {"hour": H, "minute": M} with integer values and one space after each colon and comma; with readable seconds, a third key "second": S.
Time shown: {"hour": 3, "minute": 28}
